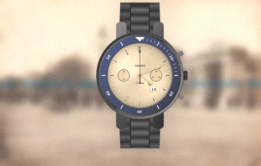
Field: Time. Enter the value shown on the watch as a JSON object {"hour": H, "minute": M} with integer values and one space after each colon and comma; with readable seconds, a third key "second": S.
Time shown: {"hour": 4, "minute": 11}
